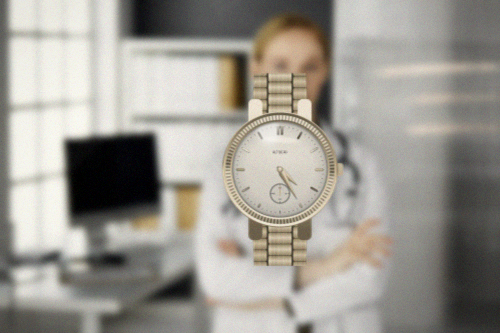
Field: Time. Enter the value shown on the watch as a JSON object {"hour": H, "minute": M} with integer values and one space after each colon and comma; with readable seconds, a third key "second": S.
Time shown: {"hour": 4, "minute": 25}
